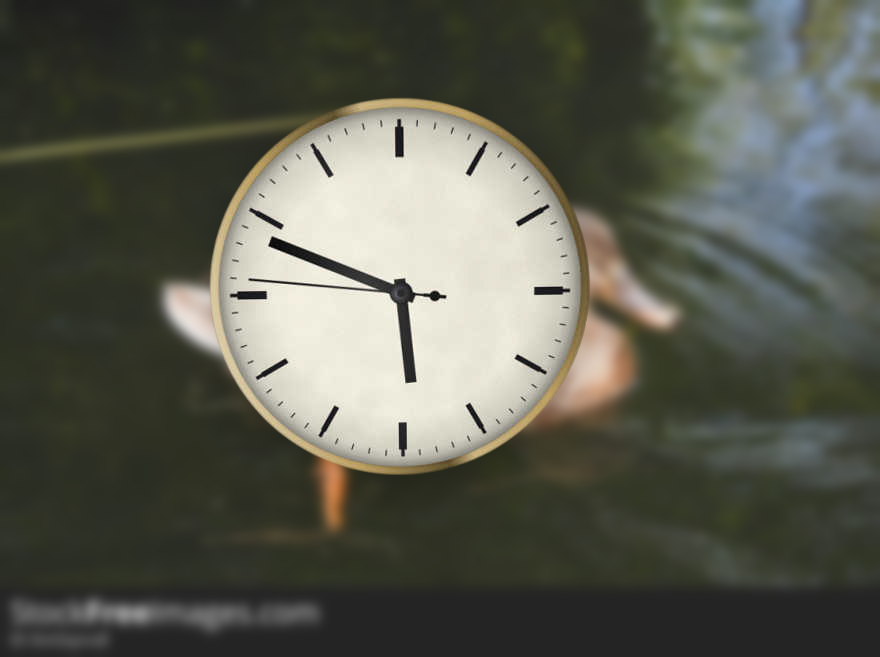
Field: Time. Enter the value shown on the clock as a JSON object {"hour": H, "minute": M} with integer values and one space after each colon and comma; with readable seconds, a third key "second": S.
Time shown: {"hour": 5, "minute": 48, "second": 46}
